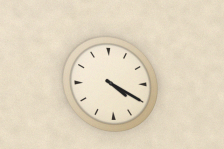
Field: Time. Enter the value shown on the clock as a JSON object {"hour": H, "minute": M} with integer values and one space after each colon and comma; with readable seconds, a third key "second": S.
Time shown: {"hour": 4, "minute": 20}
